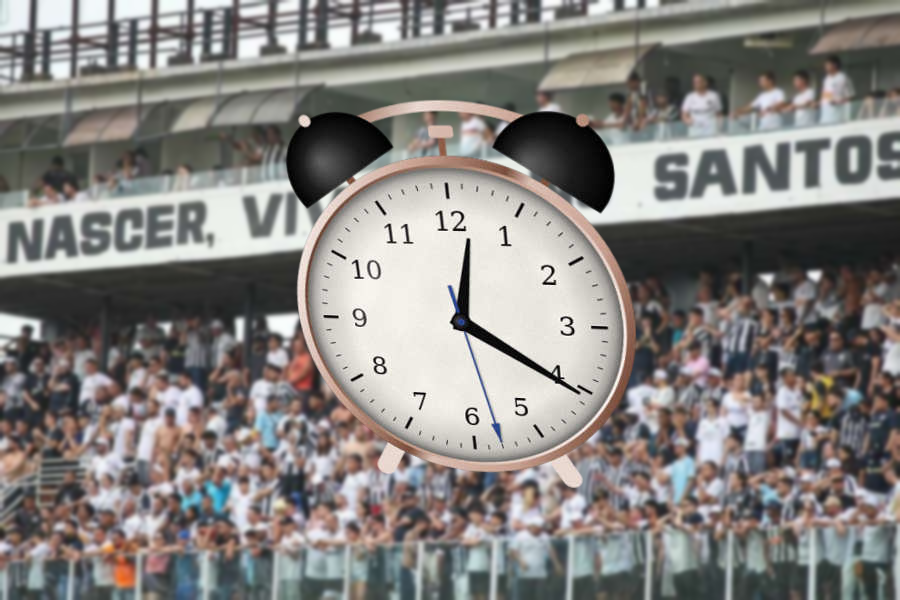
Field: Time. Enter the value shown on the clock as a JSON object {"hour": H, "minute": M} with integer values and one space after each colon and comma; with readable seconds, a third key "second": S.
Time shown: {"hour": 12, "minute": 20, "second": 28}
